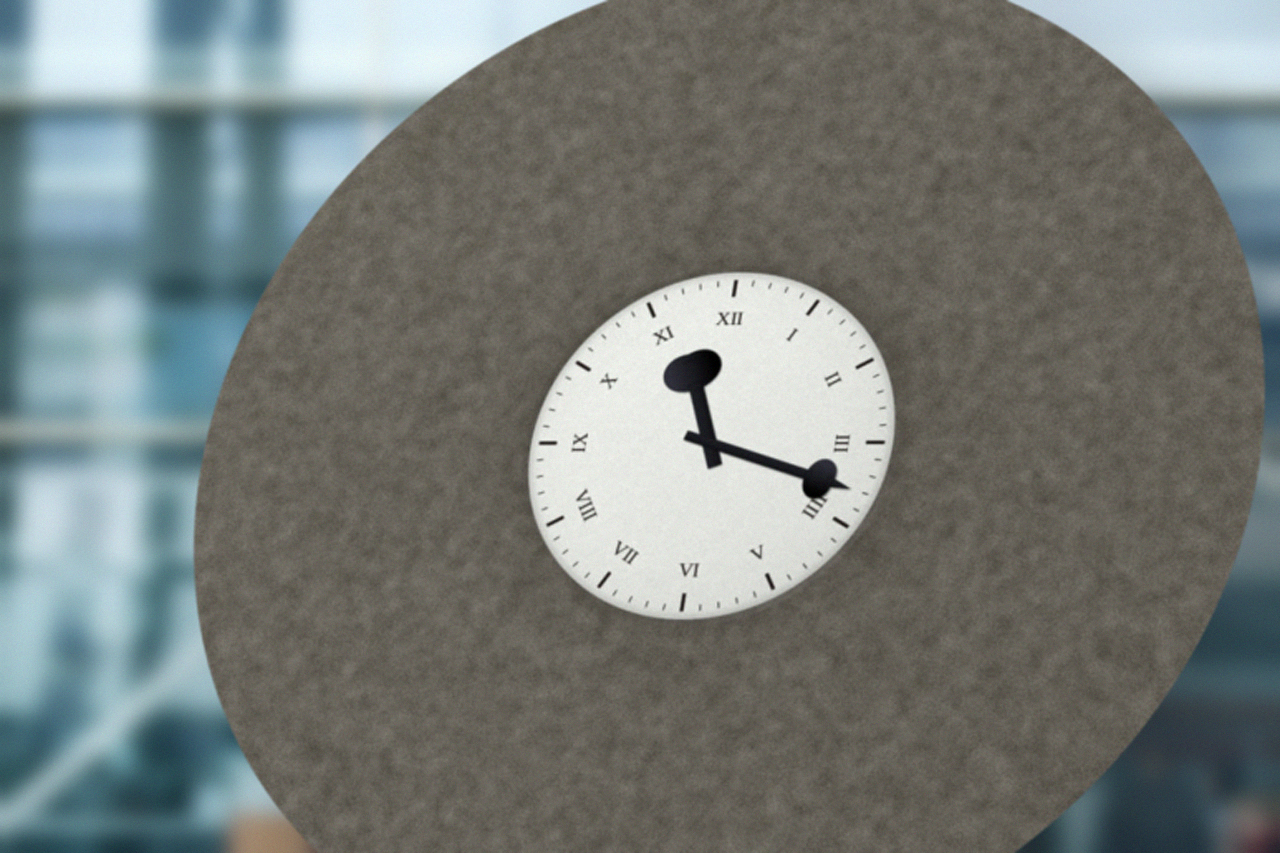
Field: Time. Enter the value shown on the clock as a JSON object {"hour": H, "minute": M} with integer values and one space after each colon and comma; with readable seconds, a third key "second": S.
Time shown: {"hour": 11, "minute": 18}
